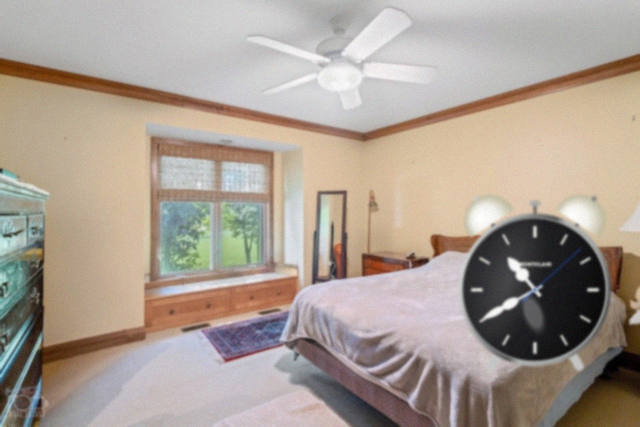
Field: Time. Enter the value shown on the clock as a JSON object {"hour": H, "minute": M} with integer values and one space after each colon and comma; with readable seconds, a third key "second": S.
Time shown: {"hour": 10, "minute": 40, "second": 8}
